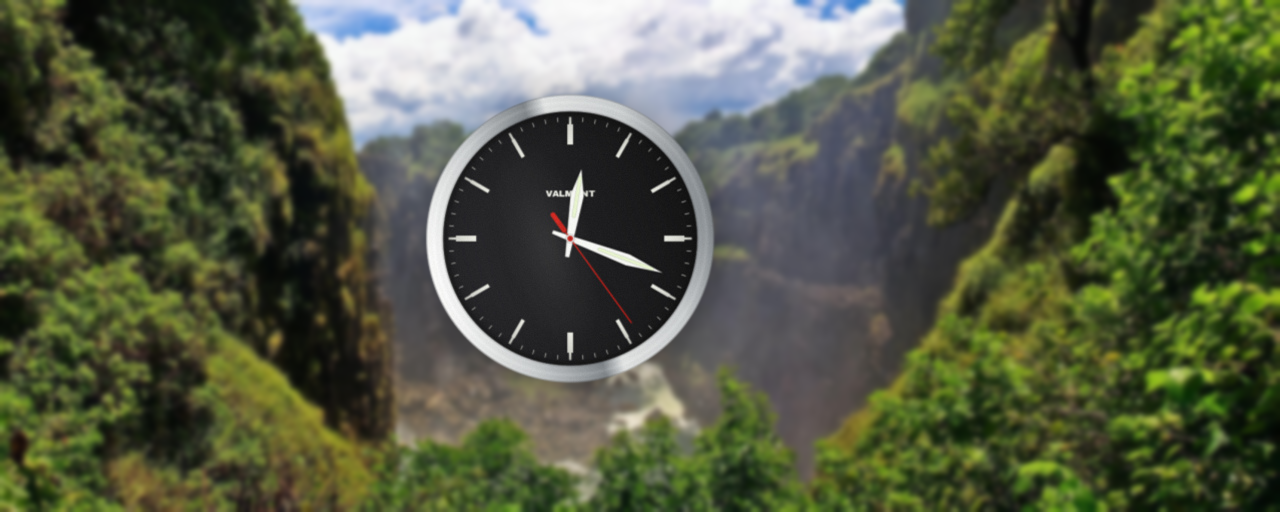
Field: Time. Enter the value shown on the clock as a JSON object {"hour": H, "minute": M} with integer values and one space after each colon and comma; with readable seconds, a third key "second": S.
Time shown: {"hour": 12, "minute": 18, "second": 24}
